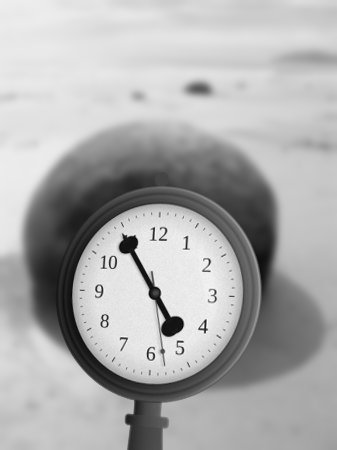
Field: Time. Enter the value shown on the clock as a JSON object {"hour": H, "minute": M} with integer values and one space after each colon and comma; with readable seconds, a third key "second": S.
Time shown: {"hour": 4, "minute": 54, "second": 28}
